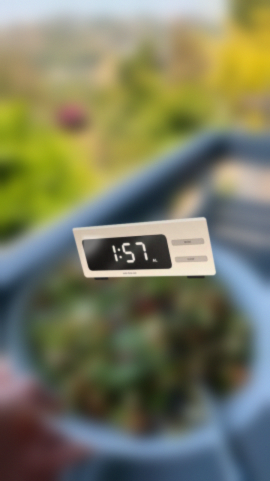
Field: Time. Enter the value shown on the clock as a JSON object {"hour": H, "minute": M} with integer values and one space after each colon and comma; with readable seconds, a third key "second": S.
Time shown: {"hour": 1, "minute": 57}
